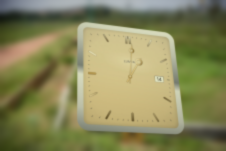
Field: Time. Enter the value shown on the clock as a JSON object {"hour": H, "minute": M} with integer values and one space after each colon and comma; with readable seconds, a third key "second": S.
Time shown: {"hour": 1, "minute": 1}
